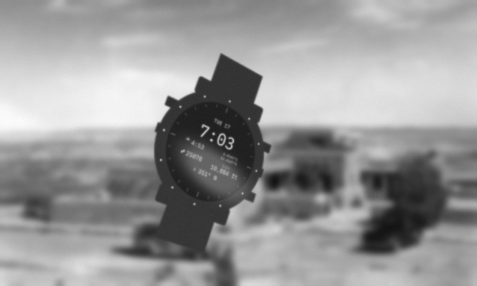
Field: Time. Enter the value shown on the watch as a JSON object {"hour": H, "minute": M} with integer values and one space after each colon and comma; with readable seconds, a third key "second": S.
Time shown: {"hour": 7, "minute": 3}
